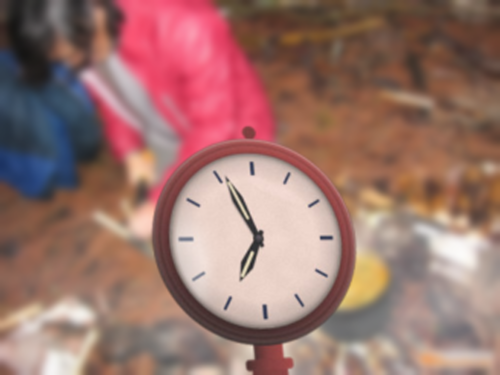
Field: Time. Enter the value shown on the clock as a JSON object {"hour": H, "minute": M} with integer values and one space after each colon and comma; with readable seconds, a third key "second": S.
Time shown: {"hour": 6, "minute": 56}
